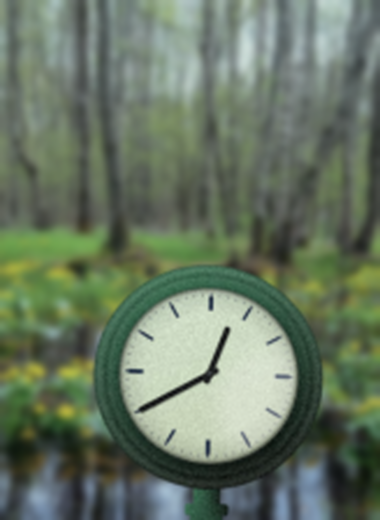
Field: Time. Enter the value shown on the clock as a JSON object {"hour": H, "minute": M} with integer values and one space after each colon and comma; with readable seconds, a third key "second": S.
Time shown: {"hour": 12, "minute": 40}
